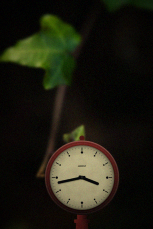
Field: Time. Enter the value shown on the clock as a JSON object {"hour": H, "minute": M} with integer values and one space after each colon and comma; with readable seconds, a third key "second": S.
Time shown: {"hour": 3, "minute": 43}
